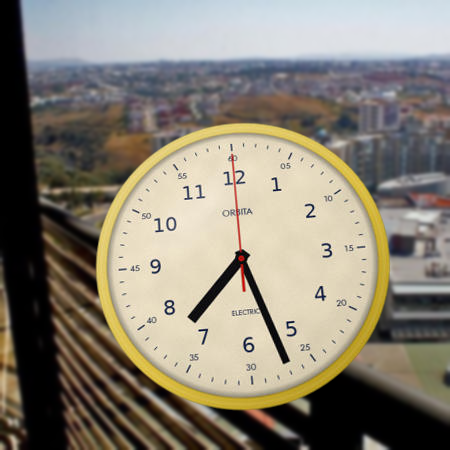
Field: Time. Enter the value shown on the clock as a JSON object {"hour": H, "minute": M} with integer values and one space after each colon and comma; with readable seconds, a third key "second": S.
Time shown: {"hour": 7, "minute": 27, "second": 0}
